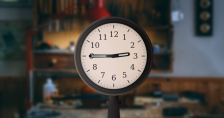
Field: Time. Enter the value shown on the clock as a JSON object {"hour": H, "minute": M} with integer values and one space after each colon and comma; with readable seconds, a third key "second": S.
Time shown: {"hour": 2, "minute": 45}
